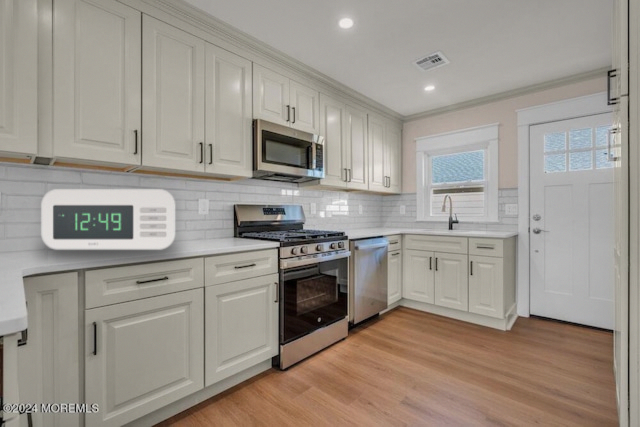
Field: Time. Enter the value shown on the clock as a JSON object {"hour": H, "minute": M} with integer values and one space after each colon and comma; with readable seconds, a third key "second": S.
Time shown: {"hour": 12, "minute": 49}
